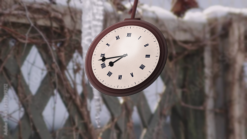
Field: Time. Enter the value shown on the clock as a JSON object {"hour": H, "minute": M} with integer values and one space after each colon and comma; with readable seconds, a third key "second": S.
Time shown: {"hour": 7, "minute": 43}
